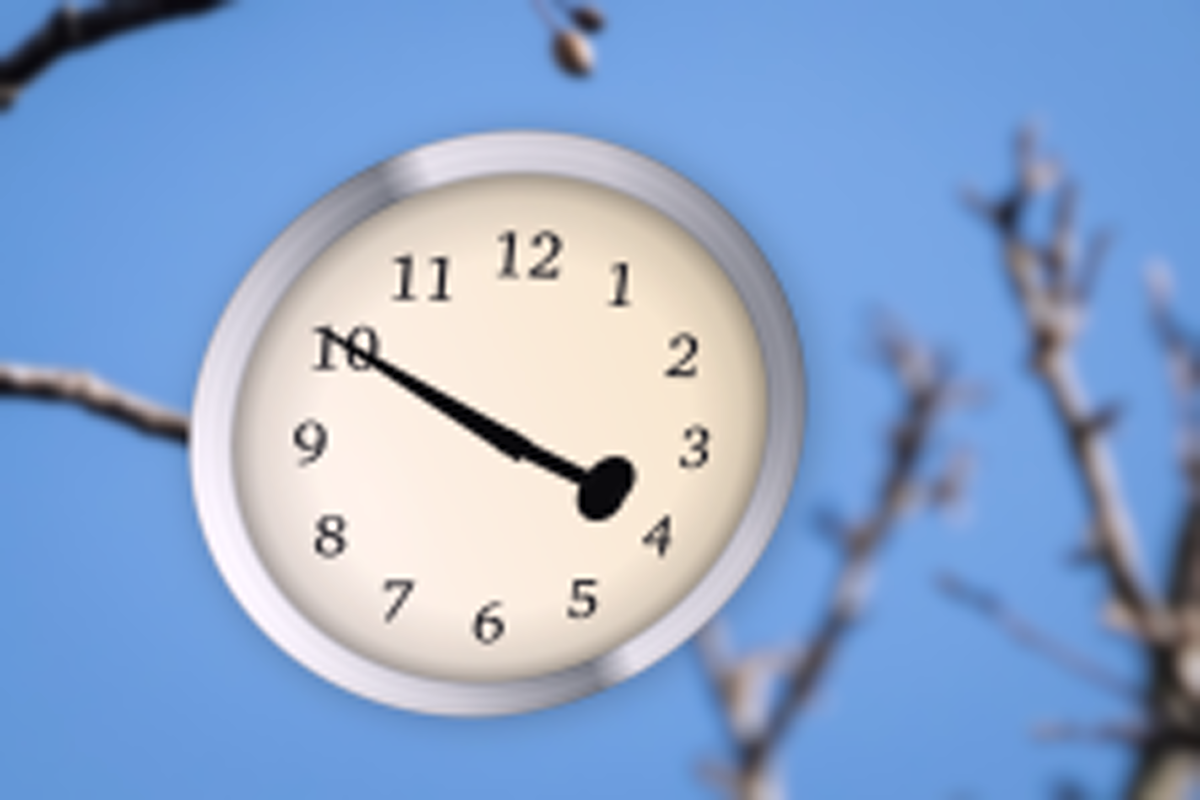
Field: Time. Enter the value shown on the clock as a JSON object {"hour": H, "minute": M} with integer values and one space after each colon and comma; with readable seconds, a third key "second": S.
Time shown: {"hour": 3, "minute": 50}
